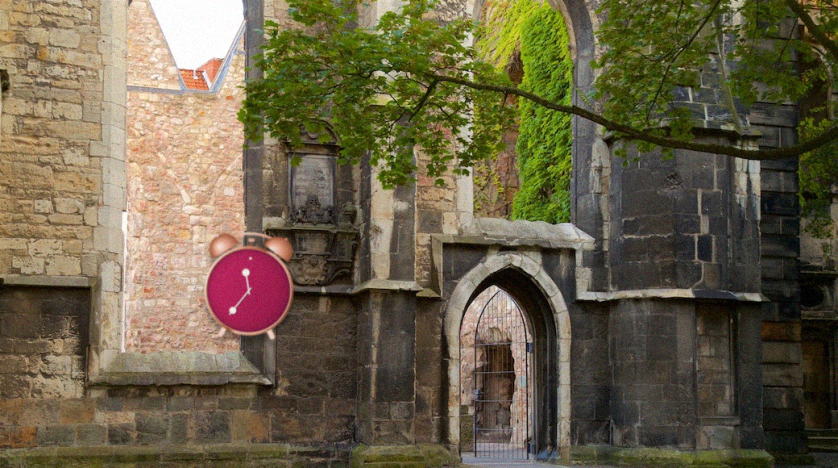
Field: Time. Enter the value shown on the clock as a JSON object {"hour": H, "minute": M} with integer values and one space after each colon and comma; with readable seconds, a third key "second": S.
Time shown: {"hour": 11, "minute": 36}
